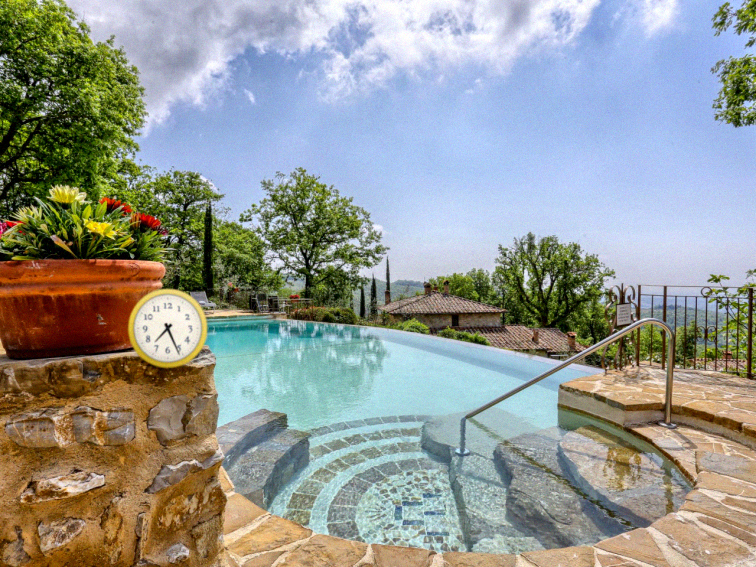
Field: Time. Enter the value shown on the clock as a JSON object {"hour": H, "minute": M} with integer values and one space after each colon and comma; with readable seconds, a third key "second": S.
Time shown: {"hour": 7, "minute": 26}
